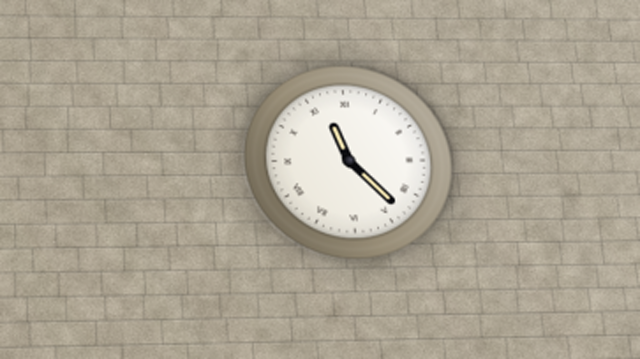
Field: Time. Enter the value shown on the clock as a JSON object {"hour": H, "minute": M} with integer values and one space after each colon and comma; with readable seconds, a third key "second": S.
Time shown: {"hour": 11, "minute": 23}
